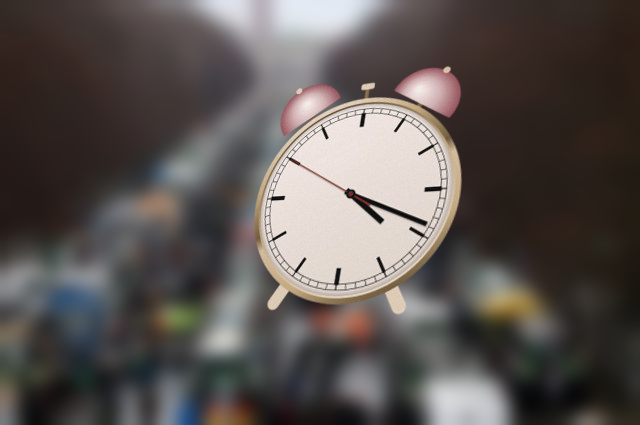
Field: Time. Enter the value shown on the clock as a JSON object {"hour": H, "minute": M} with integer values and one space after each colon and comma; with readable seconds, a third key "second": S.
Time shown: {"hour": 4, "minute": 18, "second": 50}
